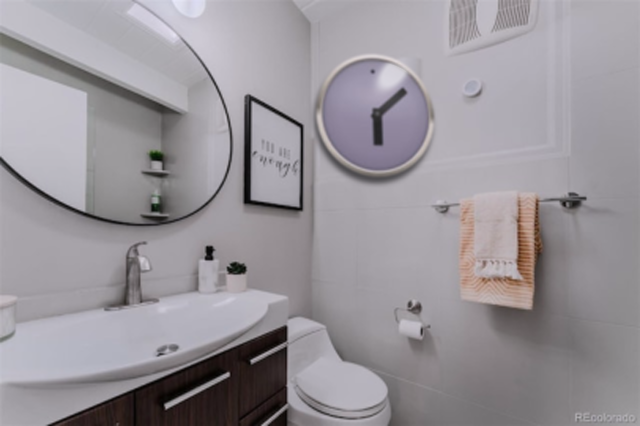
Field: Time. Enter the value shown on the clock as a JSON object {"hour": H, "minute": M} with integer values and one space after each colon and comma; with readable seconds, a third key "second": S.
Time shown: {"hour": 6, "minute": 9}
